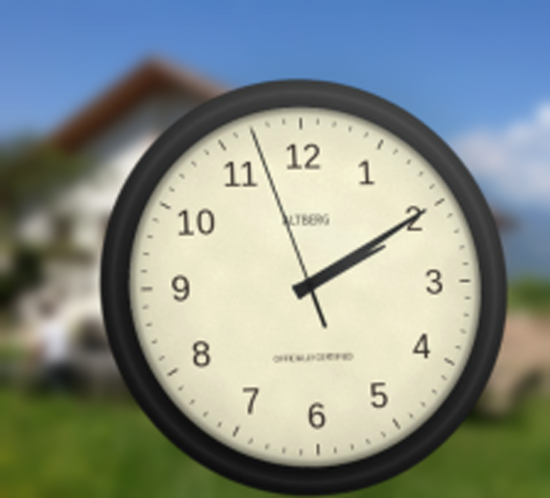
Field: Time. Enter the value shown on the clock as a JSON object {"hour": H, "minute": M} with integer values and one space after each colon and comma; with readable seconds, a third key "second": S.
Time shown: {"hour": 2, "minute": 9, "second": 57}
